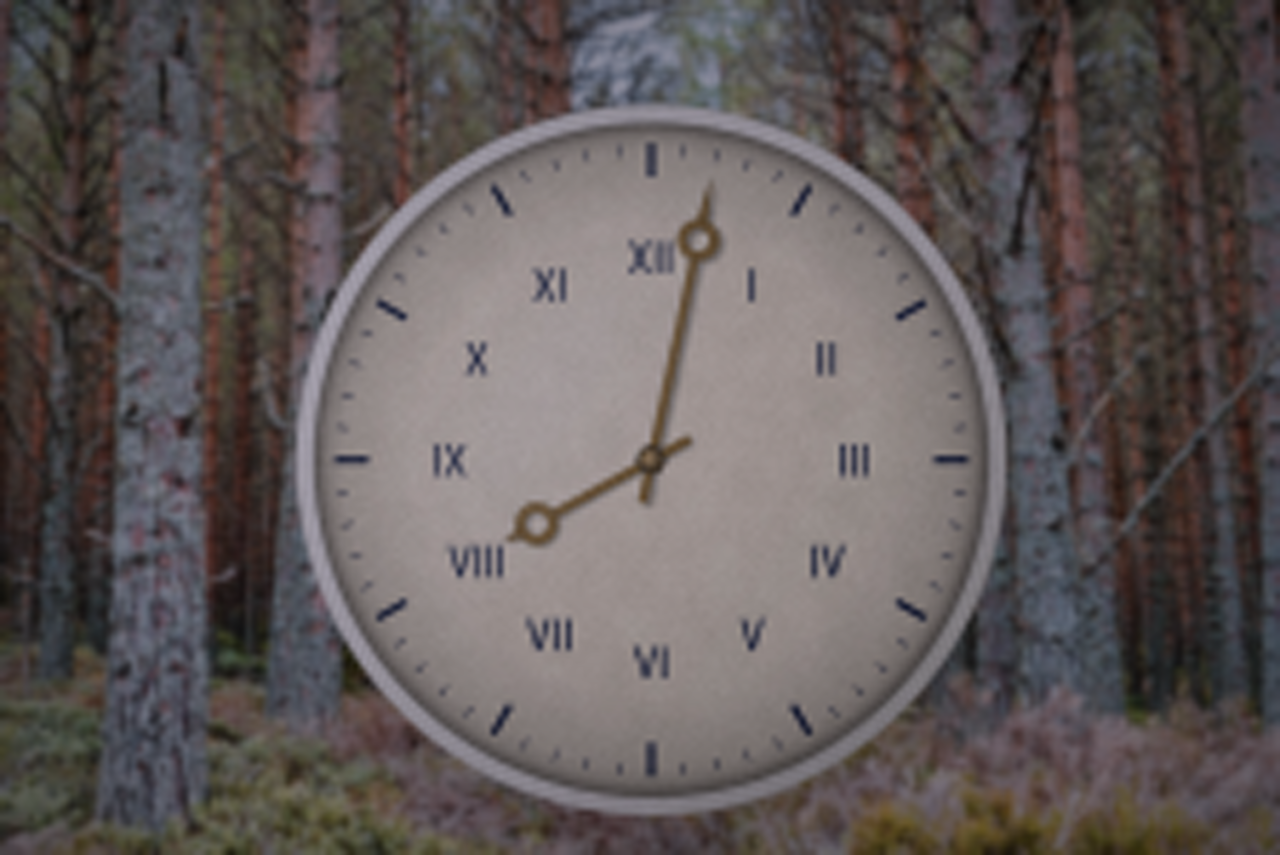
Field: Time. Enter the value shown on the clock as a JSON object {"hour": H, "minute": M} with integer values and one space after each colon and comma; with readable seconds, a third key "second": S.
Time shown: {"hour": 8, "minute": 2}
